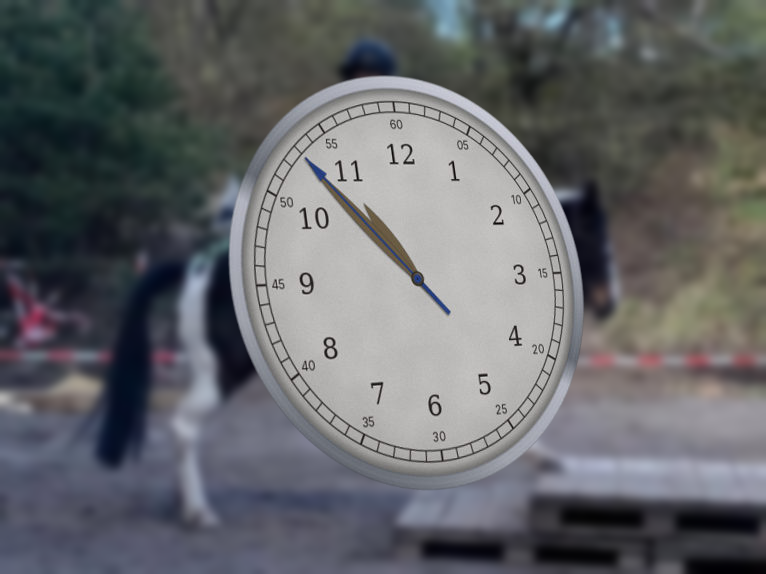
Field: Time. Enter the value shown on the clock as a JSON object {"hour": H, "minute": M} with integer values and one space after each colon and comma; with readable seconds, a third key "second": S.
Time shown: {"hour": 10, "minute": 52, "second": 53}
